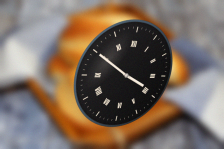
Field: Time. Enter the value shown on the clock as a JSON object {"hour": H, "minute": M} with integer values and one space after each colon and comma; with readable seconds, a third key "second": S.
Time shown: {"hour": 3, "minute": 50}
